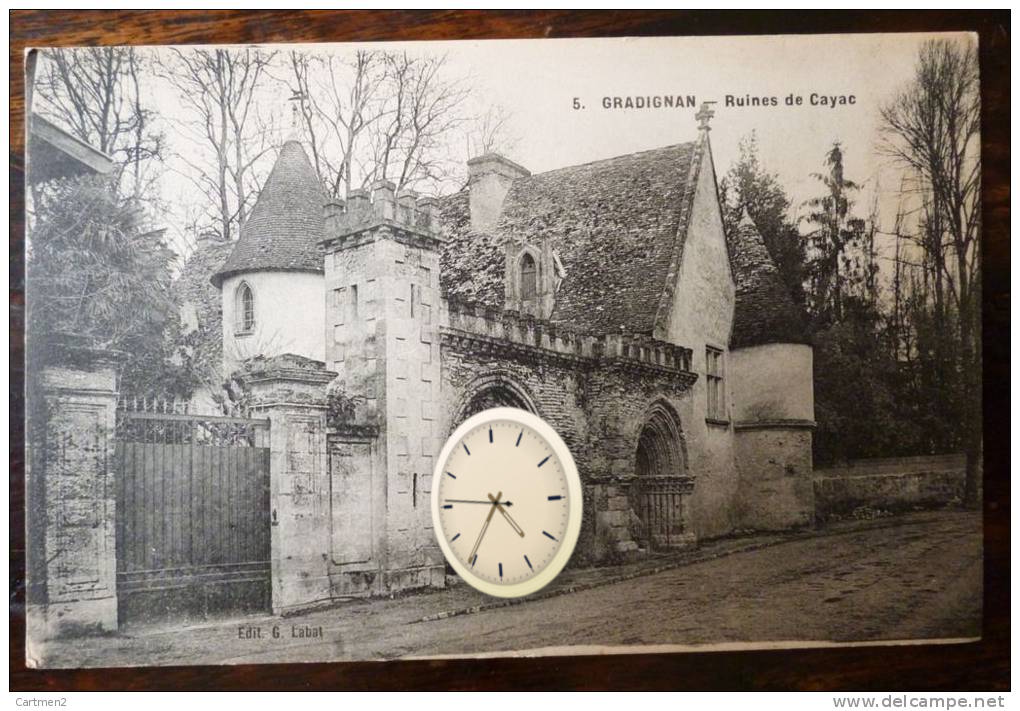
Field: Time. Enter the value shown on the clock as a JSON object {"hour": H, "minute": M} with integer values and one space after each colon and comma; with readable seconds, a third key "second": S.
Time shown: {"hour": 4, "minute": 35, "second": 46}
